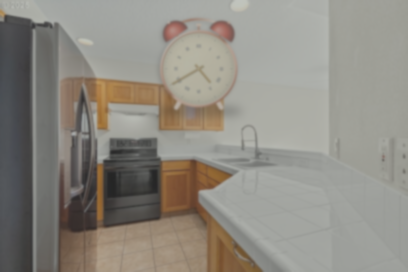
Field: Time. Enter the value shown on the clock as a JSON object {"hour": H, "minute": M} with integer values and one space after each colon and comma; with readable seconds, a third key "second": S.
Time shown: {"hour": 4, "minute": 40}
